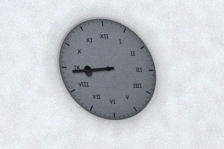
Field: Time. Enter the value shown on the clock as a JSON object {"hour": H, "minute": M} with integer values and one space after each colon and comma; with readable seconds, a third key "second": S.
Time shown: {"hour": 8, "minute": 44}
